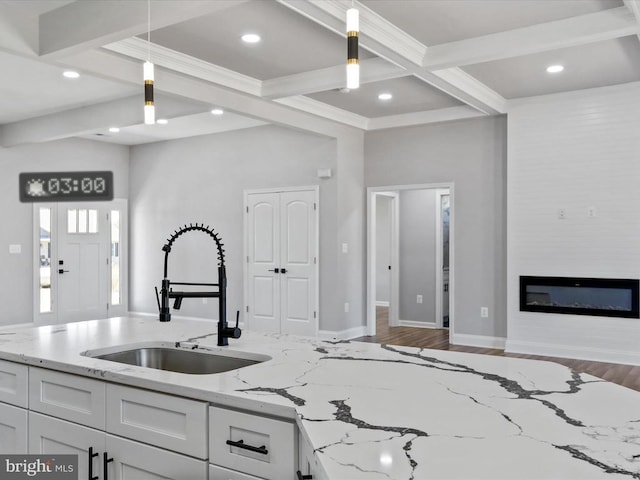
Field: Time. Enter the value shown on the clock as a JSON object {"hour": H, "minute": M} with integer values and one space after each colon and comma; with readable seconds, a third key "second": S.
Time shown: {"hour": 3, "minute": 0}
